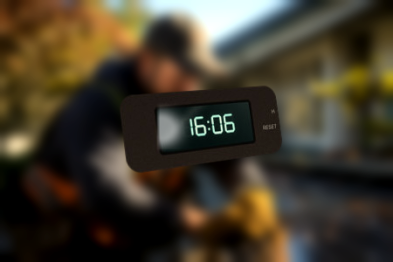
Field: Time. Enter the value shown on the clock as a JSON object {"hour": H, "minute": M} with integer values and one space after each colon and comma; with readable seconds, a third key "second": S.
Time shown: {"hour": 16, "minute": 6}
